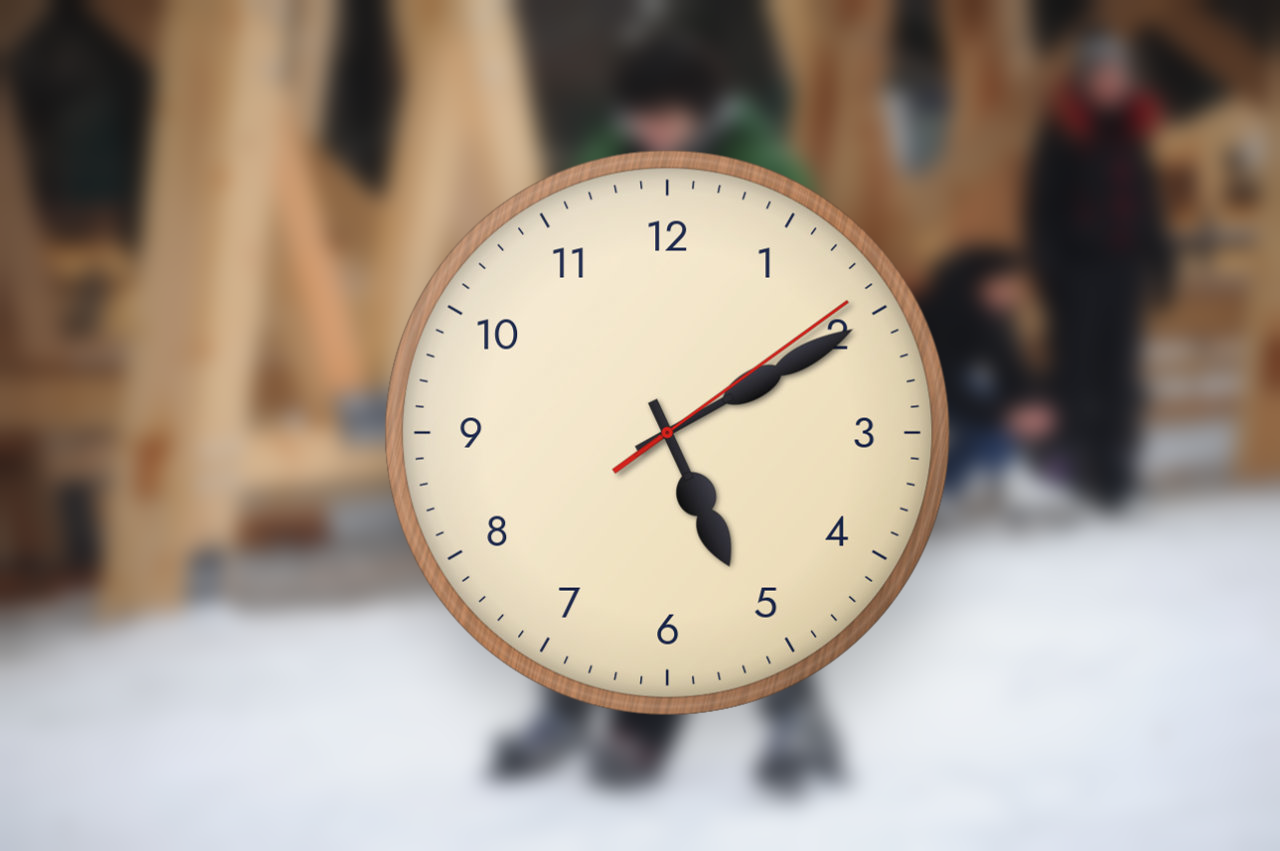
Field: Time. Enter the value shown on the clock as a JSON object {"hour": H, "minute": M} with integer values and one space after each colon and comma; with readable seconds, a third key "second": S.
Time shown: {"hour": 5, "minute": 10, "second": 9}
